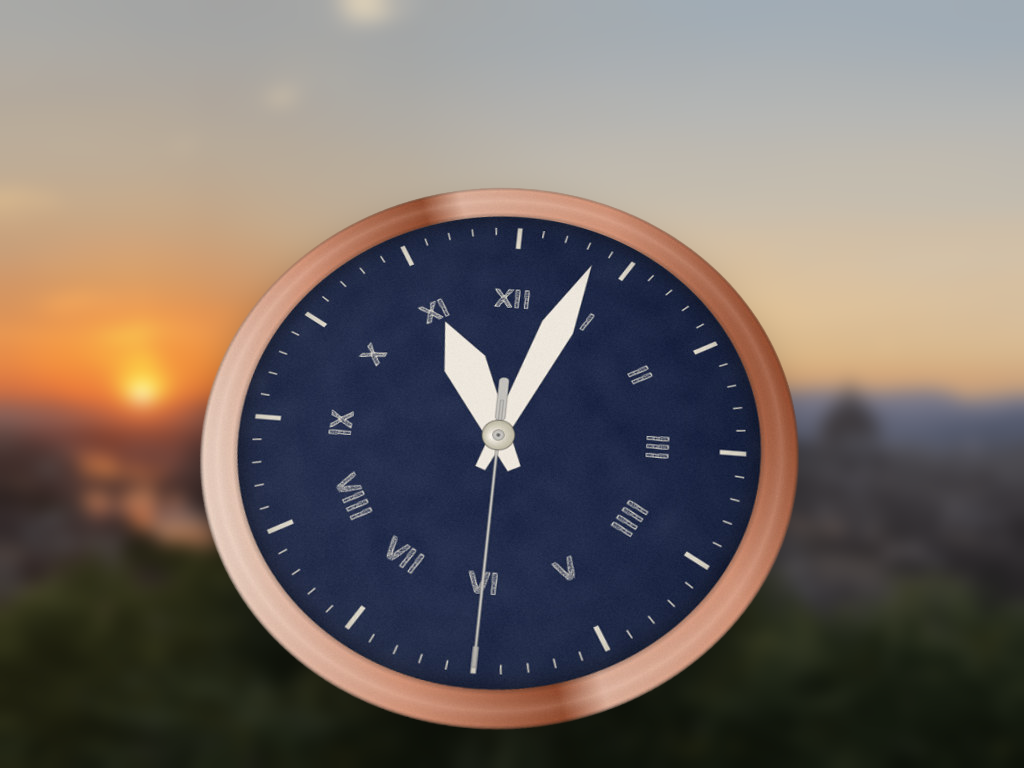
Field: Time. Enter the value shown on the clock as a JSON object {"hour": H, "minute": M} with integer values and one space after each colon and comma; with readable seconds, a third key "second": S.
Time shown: {"hour": 11, "minute": 3, "second": 30}
